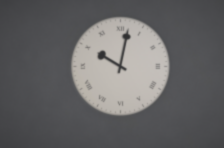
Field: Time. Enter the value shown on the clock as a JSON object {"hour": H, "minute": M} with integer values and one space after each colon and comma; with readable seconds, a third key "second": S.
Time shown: {"hour": 10, "minute": 2}
